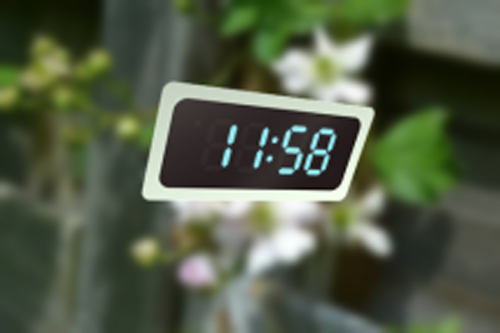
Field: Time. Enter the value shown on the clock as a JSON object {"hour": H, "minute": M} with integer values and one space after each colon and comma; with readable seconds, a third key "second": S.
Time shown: {"hour": 11, "minute": 58}
